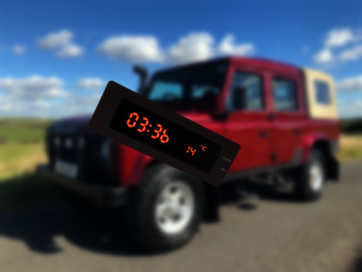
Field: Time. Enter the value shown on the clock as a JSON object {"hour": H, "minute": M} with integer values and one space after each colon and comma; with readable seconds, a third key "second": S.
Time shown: {"hour": 3, "minute": 36}
